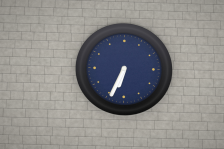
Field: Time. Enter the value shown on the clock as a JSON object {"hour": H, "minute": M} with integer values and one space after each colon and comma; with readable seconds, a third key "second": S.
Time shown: {"hour": 6, "minute": 34}
